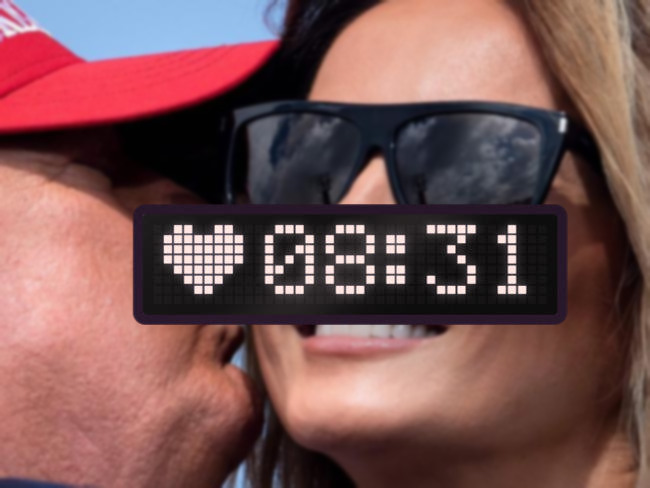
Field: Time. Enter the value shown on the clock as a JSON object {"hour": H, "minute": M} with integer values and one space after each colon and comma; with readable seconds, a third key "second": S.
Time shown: {"hour": 8, "minute": 31}
